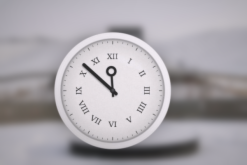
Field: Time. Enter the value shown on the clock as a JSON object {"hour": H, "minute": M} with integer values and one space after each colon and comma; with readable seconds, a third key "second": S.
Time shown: {"hour": 11, "minute": 52}
